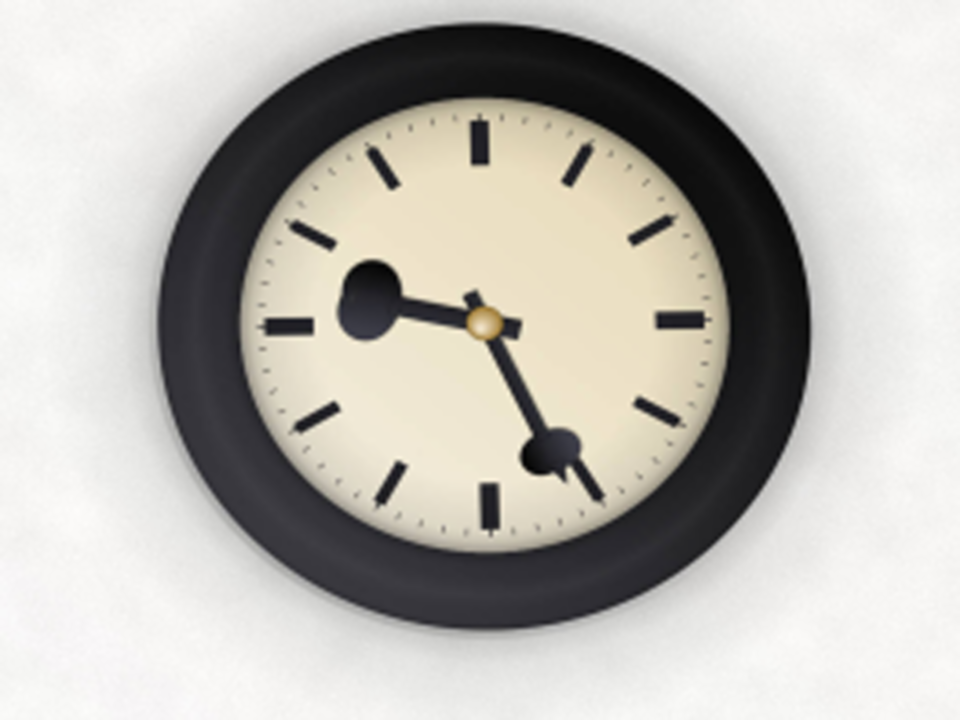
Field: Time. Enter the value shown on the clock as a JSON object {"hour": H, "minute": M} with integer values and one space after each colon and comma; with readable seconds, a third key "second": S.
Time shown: {"hour": 9, "minute": 26}
